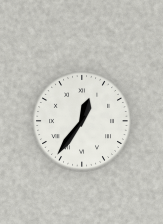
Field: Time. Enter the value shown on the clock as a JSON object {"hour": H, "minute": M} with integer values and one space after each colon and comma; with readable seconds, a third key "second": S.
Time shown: {"hour": 12, "minute": 36}
